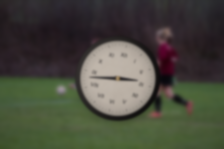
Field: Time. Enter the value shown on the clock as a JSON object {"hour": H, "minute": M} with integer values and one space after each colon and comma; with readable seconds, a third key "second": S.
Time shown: {"hour": 2, "minute": 43}
